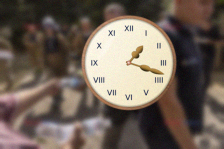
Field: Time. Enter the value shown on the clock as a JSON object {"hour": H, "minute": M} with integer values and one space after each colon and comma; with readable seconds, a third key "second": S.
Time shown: {"hour": 1, "minute": 18}
